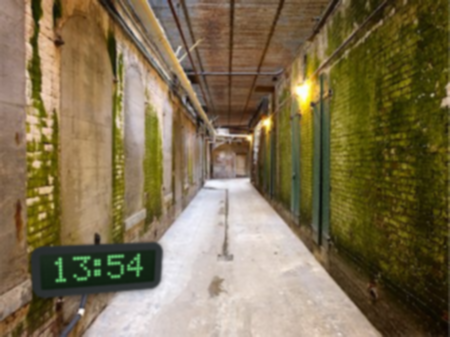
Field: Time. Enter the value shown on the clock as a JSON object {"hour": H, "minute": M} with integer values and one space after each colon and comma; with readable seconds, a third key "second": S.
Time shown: {"hour": 13, "minute": 54}
